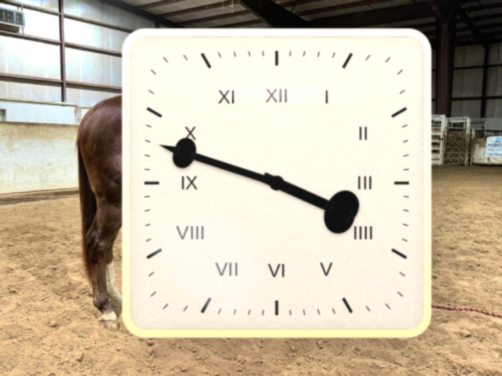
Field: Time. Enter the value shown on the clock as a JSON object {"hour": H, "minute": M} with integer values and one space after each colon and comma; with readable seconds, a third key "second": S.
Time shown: {"hour": 3, "minute": 48}
